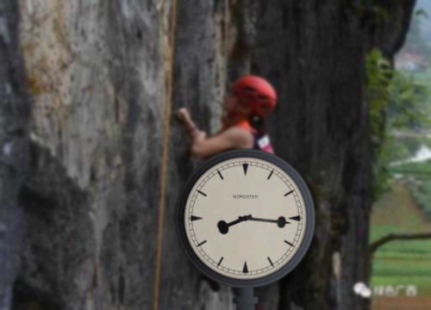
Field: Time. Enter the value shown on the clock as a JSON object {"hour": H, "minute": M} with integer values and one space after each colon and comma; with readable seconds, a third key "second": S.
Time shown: {"hour": 8, "minute": 16}
